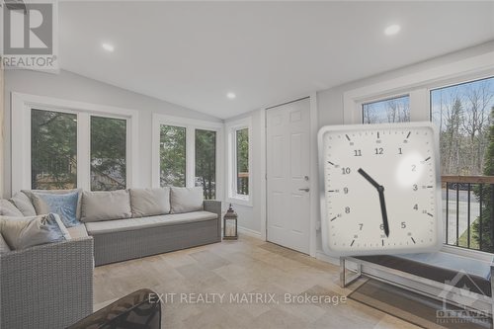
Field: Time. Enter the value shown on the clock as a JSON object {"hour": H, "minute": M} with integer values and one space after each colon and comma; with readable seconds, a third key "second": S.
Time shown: {"hour": 10, "minute": 29}
